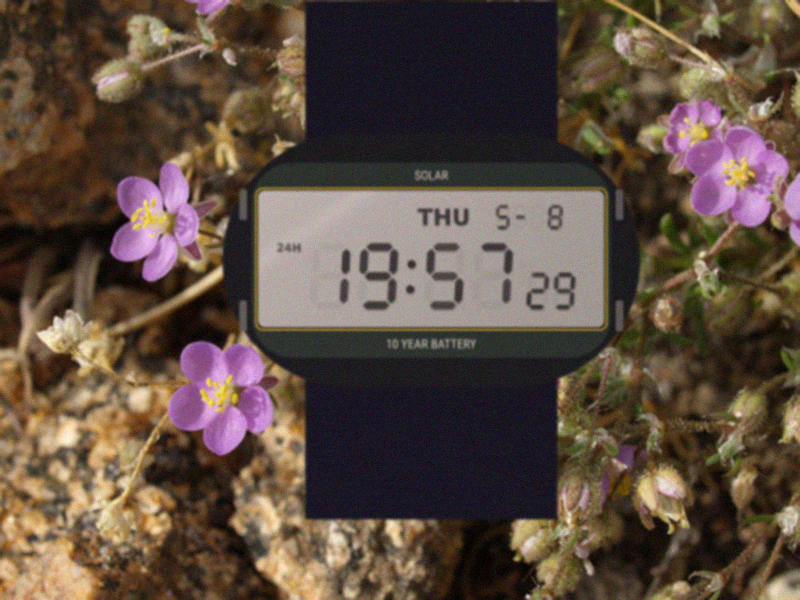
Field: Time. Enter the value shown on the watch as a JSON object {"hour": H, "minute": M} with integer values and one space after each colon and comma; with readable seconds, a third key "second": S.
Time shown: {"hour": 19, "minute": 57, "second": 29}
